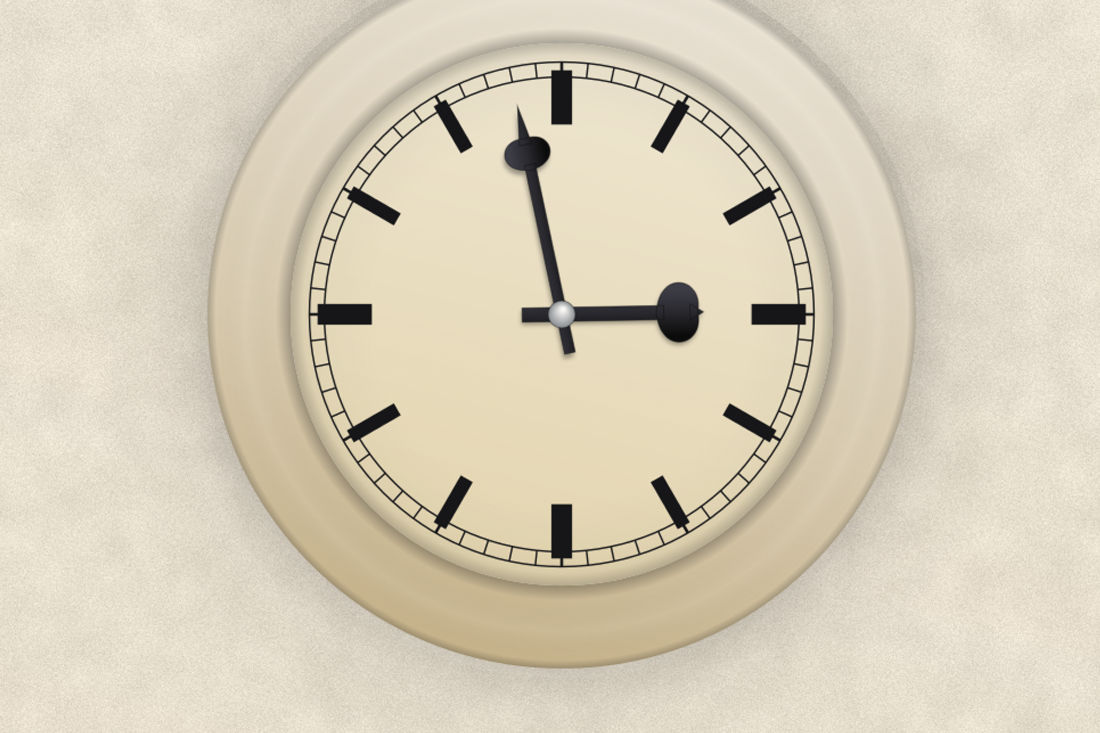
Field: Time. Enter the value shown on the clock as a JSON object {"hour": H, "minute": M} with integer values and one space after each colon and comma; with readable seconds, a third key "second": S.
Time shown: {"hour": 2, "minute": 58}
